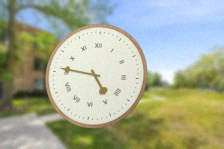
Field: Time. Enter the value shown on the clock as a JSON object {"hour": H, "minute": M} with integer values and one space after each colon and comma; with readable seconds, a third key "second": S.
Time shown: {"hour": 4, "minute": 46}
